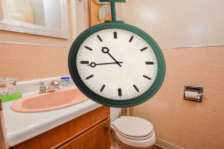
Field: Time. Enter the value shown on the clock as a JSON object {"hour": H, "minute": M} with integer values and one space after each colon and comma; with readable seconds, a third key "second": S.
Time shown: {"hour": 10, "minute": 44}
